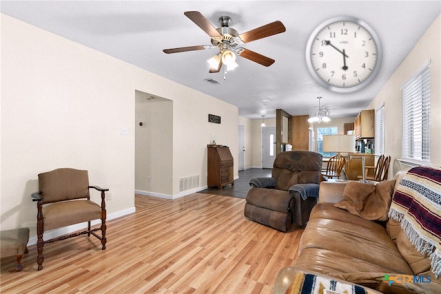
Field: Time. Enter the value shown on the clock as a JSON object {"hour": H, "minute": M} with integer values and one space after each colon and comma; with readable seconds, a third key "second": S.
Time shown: {"hour": 5, "minute": 51}
